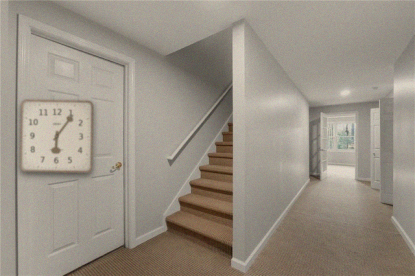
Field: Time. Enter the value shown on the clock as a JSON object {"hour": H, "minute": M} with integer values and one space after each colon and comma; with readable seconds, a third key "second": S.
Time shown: {"hour": 6, "minute": 6}
